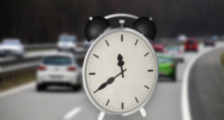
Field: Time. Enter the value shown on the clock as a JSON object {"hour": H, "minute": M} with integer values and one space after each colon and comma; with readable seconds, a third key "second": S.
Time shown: {"hour": 11, "minute": 40}
